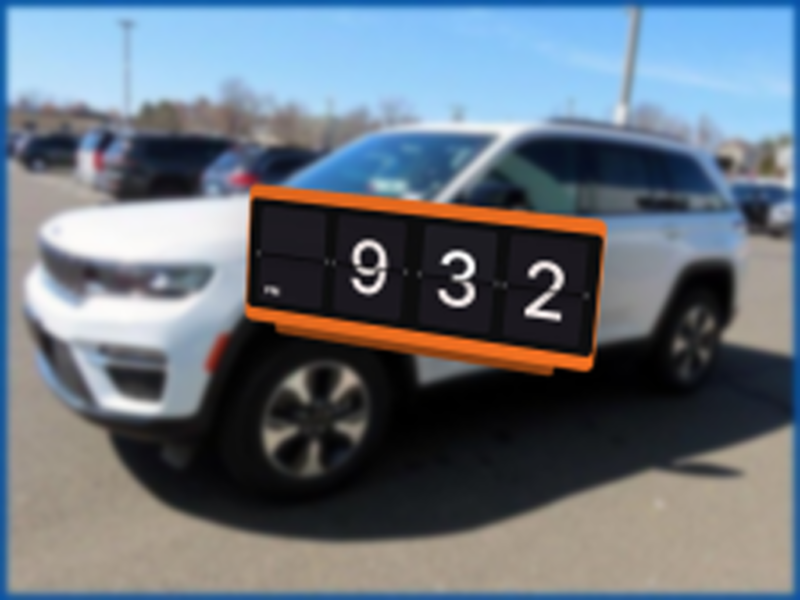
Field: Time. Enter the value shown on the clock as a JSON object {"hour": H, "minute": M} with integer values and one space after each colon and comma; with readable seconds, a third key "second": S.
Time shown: {"hour": 9, "minute": 32}
